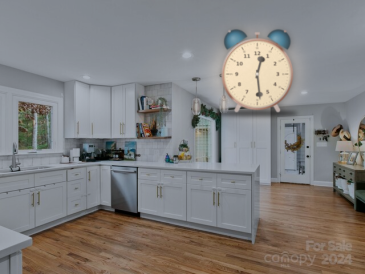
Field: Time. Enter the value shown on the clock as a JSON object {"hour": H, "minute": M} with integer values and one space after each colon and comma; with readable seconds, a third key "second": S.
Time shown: {"hour": 12, "minute": 29}
